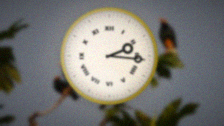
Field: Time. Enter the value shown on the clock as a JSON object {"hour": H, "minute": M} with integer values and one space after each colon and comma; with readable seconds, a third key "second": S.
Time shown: {"hour": 2, "minute": 16}
